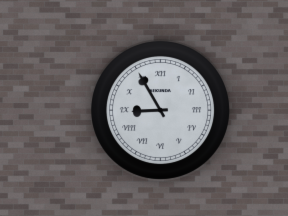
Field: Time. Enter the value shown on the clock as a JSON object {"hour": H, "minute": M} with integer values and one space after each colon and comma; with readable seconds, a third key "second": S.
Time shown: {"hour": 8, "minute": 55}
